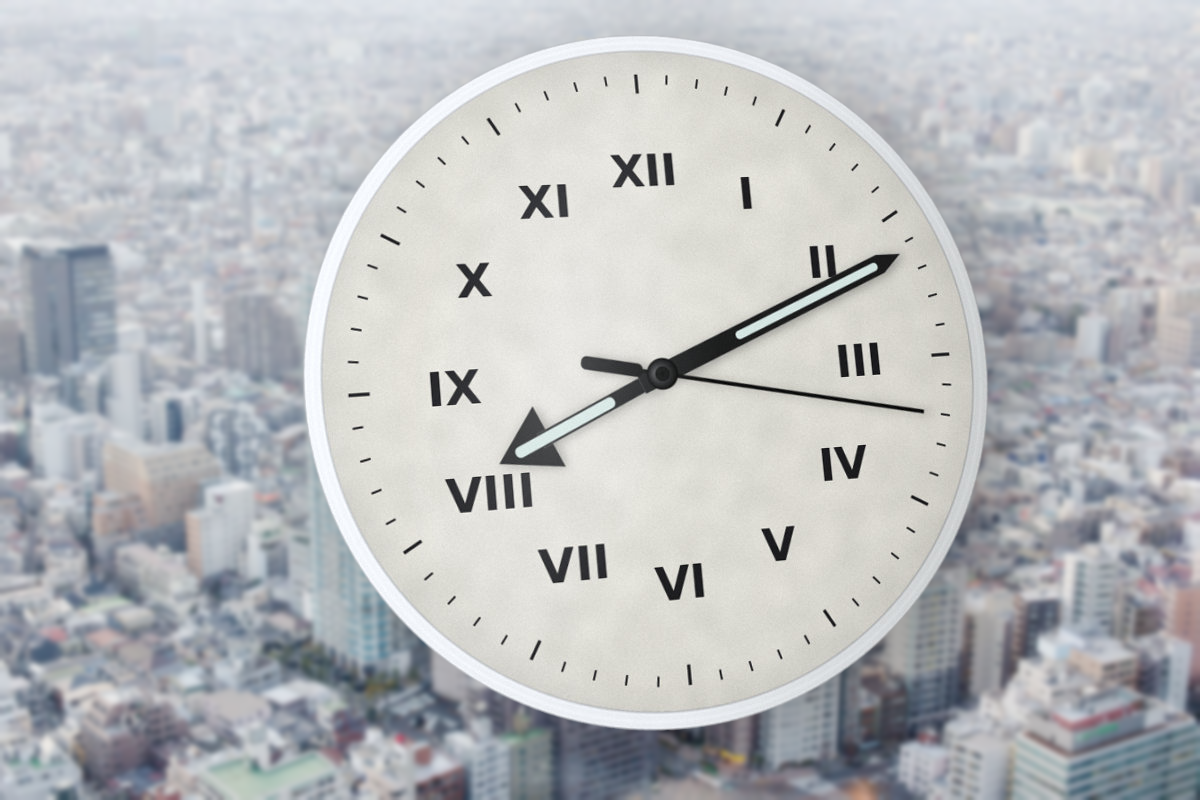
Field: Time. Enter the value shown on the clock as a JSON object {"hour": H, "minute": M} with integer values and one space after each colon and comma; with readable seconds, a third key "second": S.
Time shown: {"hour": 8, "minute": 11, "second": 17}
